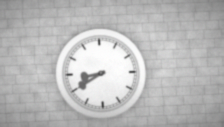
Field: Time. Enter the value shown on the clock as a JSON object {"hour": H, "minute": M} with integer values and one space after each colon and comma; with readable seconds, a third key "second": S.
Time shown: {"hour": 8, "minute": 40}
